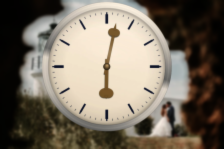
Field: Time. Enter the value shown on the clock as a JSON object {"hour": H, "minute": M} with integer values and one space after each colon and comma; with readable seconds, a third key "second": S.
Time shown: {"hour": 6, "minute": 2}
